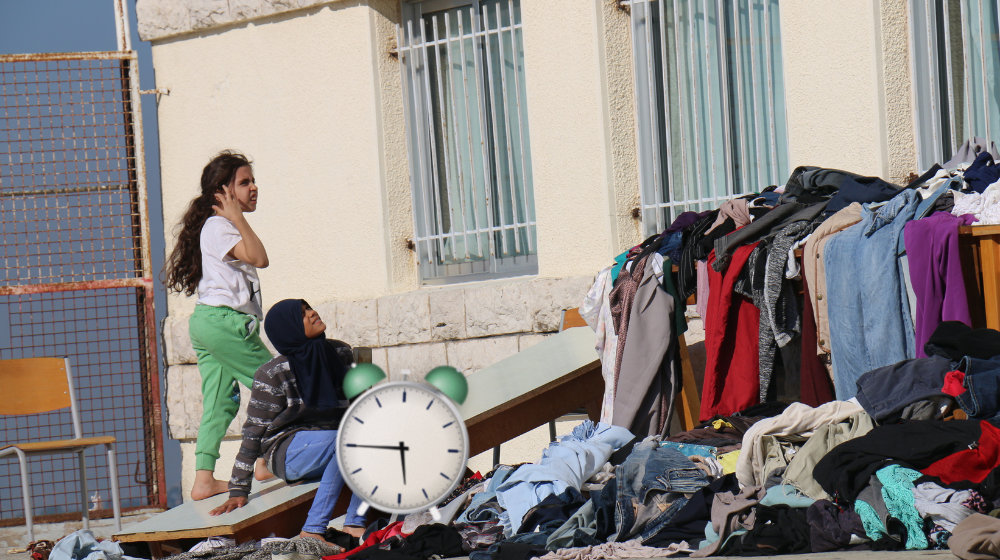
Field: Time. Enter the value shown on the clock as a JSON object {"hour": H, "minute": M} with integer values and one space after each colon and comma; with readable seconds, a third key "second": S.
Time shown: {"hour": 5, "minute": 45}
